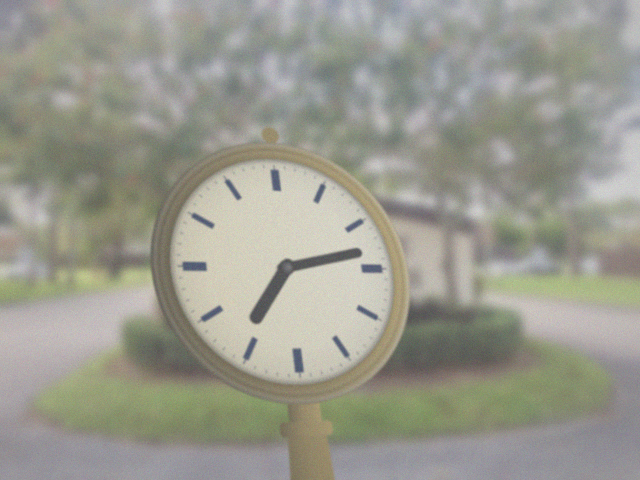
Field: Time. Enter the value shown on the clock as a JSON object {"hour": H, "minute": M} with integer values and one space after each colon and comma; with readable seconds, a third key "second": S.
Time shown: {"hour": 7, "minute": 13}
